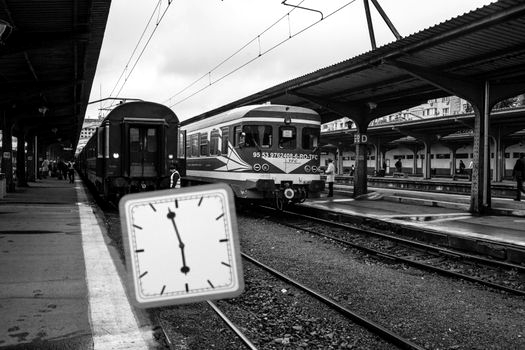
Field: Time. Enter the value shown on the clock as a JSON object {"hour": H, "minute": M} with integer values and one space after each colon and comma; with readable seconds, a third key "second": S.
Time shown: {"hour": 5, "minute": 58}
